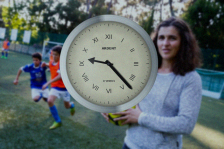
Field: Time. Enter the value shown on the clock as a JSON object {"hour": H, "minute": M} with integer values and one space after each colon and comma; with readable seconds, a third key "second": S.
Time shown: {"hour": 9, "minute": 23}
